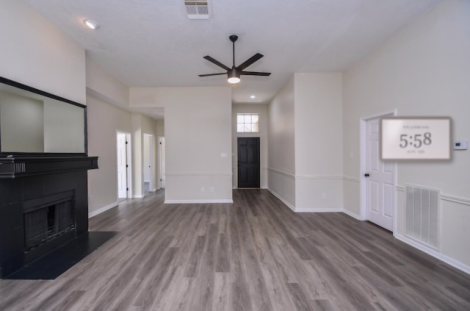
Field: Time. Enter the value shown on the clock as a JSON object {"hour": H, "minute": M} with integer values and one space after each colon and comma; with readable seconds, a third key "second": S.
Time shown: {"hour": 5, "minute": 58}
